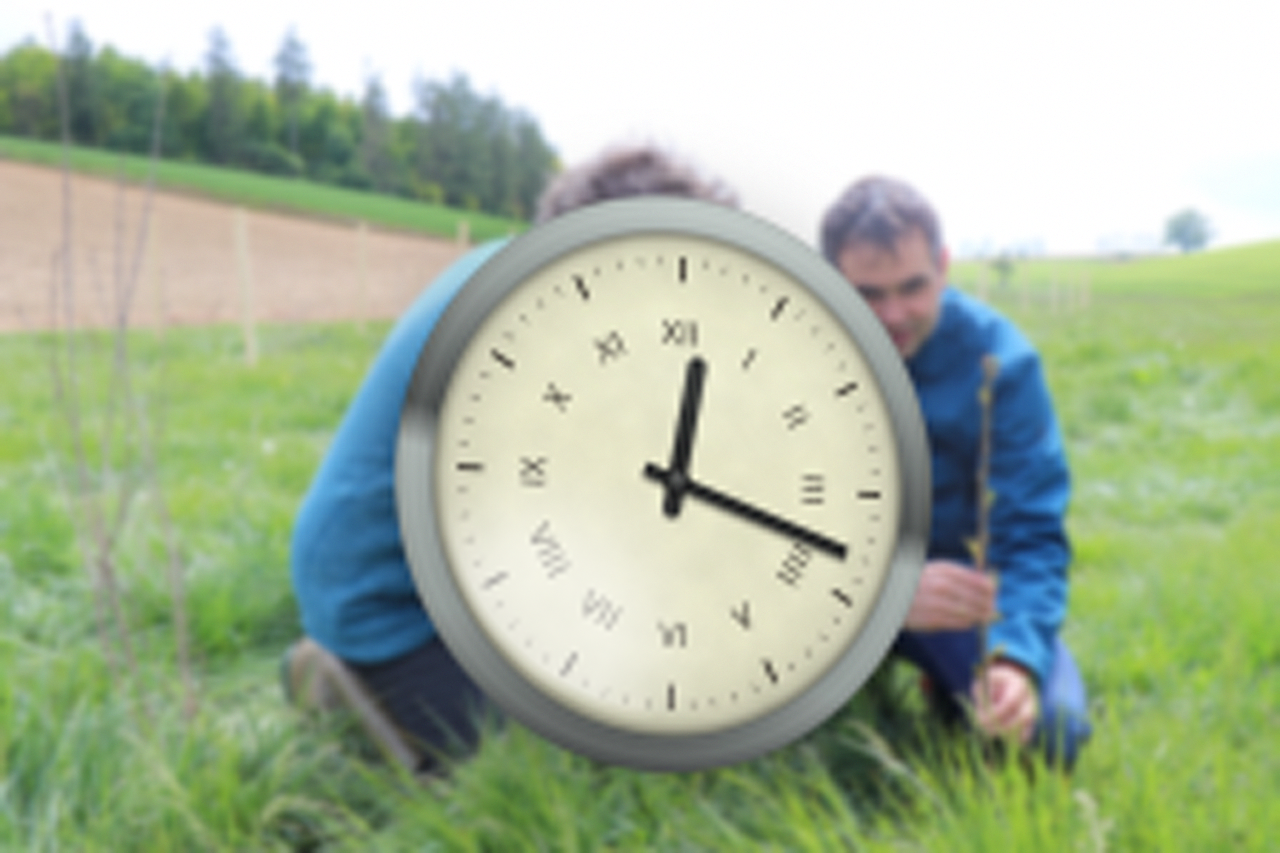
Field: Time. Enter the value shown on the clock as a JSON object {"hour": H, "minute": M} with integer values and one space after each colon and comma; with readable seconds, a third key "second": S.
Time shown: {"hour": 12, "minute": 18}
